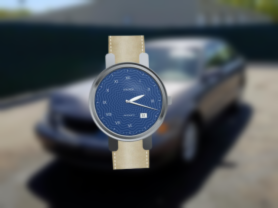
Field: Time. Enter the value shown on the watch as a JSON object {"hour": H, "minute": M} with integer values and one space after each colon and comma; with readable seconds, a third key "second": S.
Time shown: {"hour": 2, "minute": 18}
